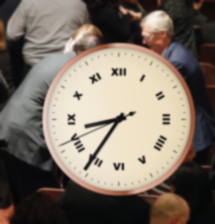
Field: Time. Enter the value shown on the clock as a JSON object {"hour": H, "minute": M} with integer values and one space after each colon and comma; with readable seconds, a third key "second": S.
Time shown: {"hour": 8, "minute": 35, "second": 41}
